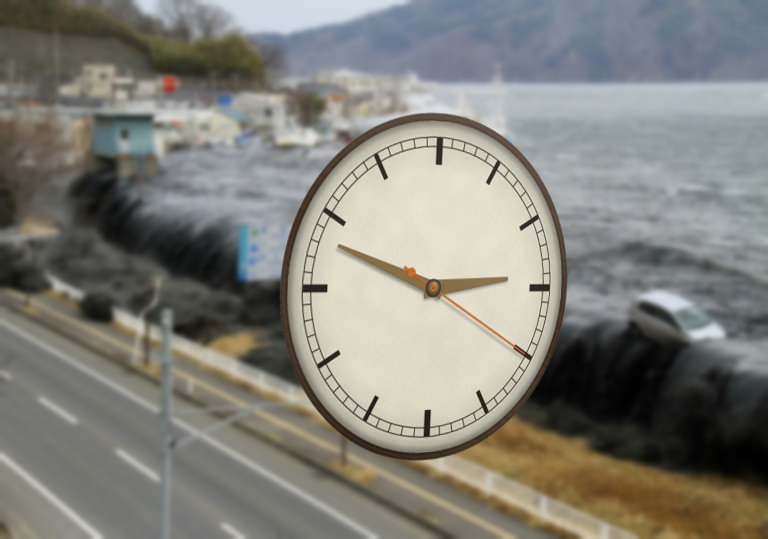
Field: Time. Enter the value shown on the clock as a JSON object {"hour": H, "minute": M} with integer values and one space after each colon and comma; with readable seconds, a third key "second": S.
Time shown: {"hour": 2, "minute": 48, "second": 20}
